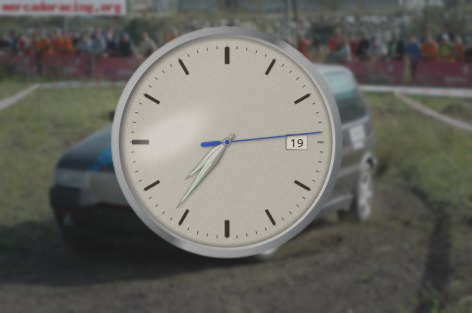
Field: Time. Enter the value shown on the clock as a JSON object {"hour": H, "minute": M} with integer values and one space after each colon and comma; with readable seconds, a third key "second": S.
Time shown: {"hour": 7, "minute": 36, "second": 14}
